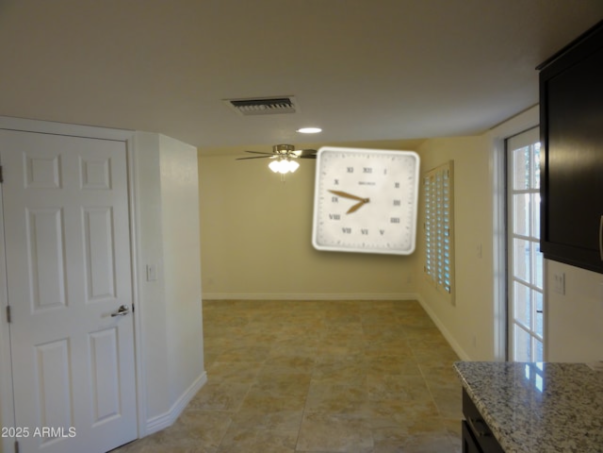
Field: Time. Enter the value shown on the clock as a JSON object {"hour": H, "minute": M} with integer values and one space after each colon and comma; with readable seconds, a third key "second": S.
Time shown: {"hour": 7, "minute": 47}
